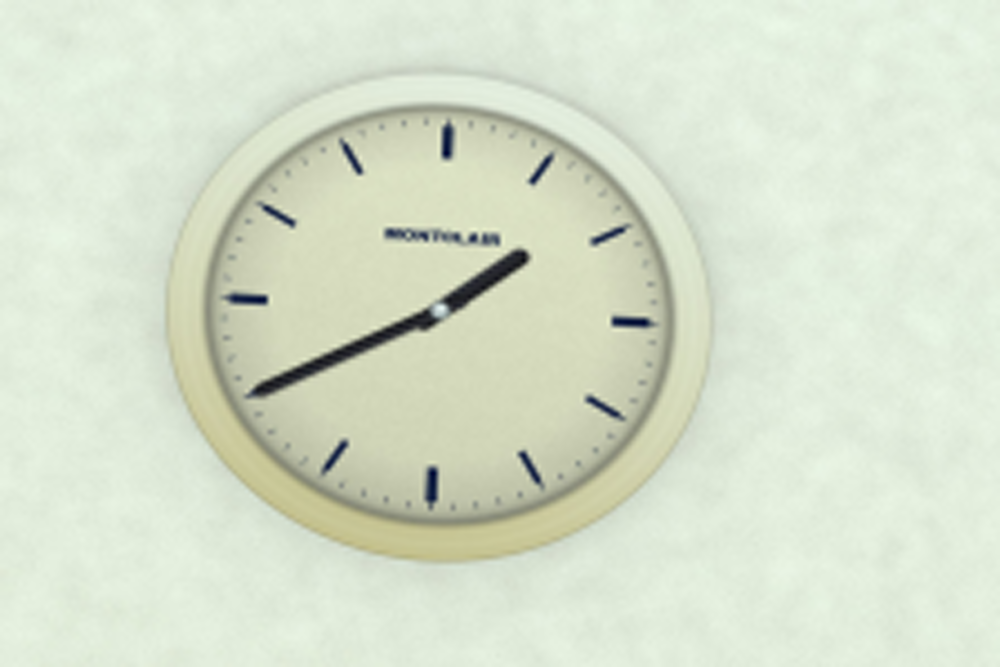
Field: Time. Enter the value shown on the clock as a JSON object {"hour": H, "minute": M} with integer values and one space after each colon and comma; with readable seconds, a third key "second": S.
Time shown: {"hour": 1, "minute": 40}
